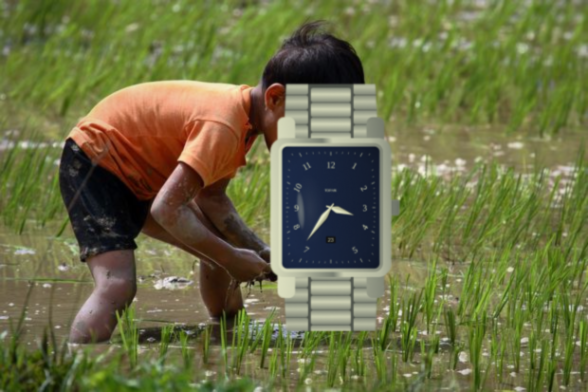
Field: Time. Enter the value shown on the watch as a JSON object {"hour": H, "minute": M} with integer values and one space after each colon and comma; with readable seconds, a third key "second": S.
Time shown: {"hour": 3, "minute": 36}
